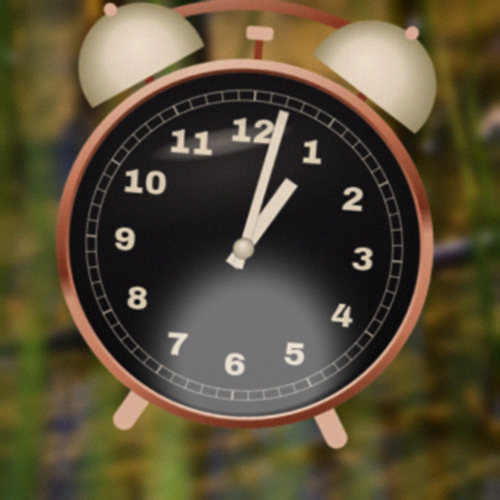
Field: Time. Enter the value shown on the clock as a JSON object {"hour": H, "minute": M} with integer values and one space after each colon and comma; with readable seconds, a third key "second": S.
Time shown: {"hour": 1, "minute": 2}
